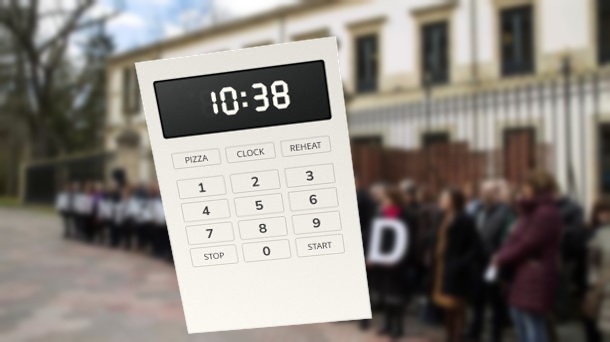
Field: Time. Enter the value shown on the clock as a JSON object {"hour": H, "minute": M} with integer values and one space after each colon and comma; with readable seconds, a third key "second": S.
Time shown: {"hour": 10, "minute": 38}
